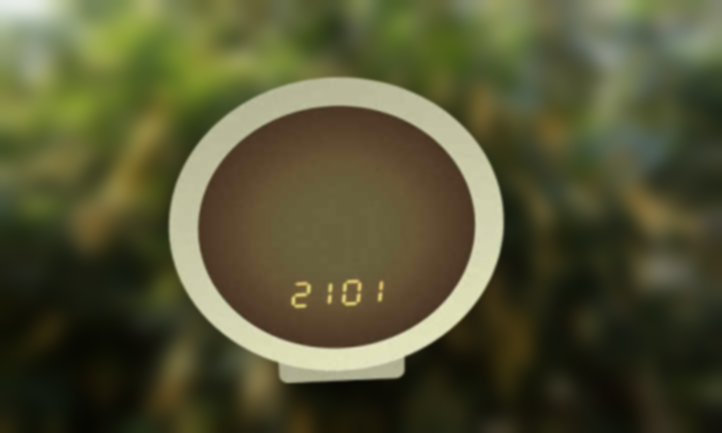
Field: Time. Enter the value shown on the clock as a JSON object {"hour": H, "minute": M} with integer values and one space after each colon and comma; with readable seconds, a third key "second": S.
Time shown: {"hour": 21, "minute": 1}
